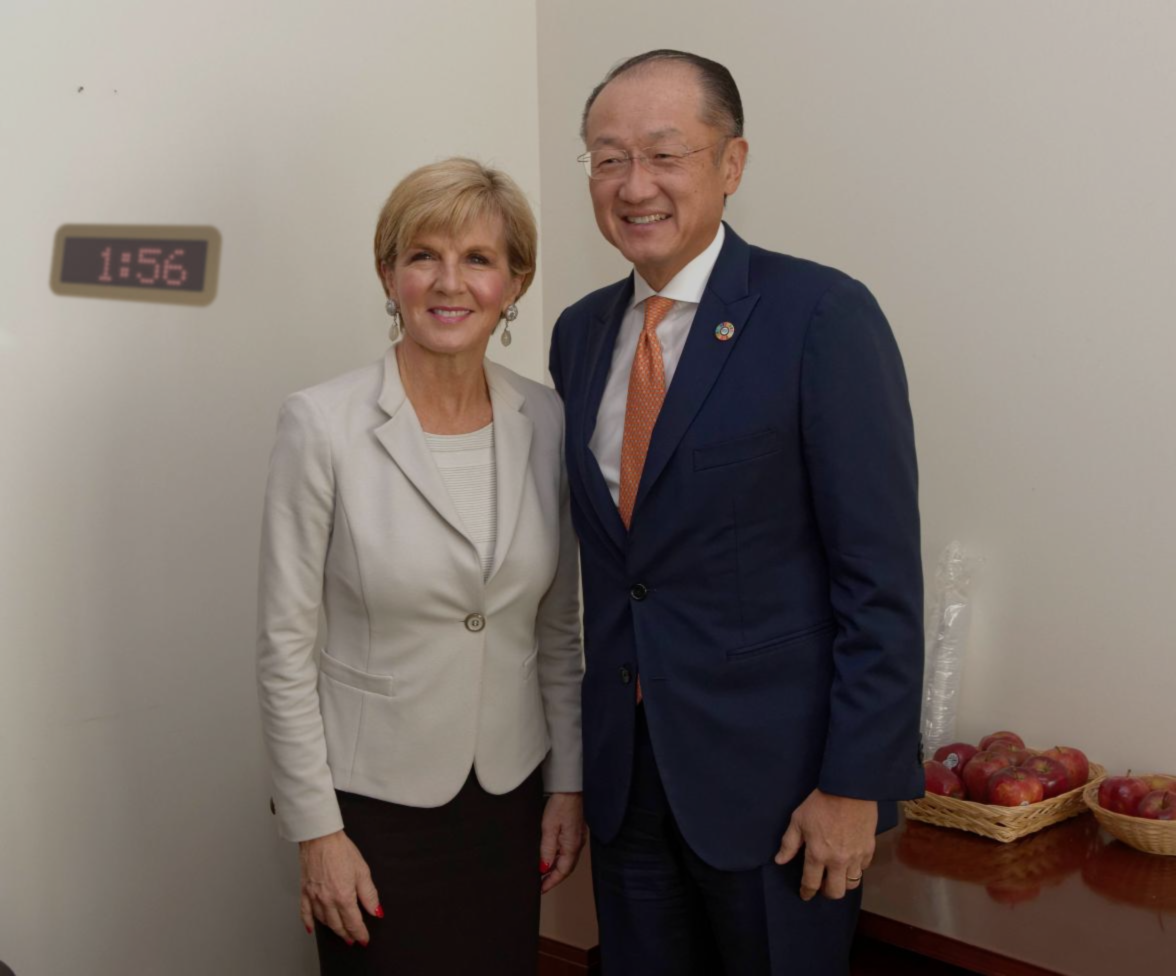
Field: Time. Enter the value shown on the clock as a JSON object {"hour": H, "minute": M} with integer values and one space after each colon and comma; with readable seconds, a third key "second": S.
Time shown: {"hour": 1, "minute": 56}
